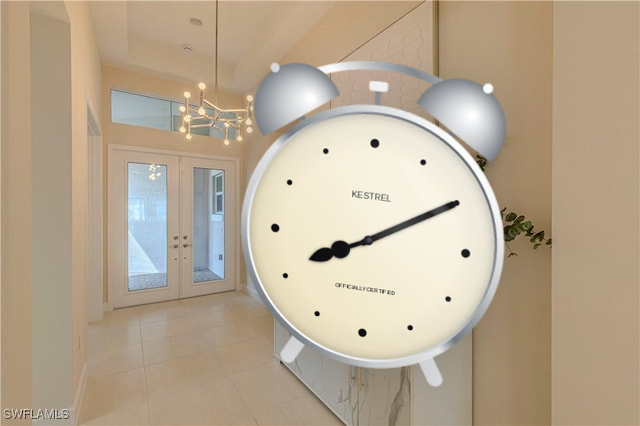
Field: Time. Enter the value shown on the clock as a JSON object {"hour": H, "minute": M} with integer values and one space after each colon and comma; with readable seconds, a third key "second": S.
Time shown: {"hour": 8, "minute": 10}
